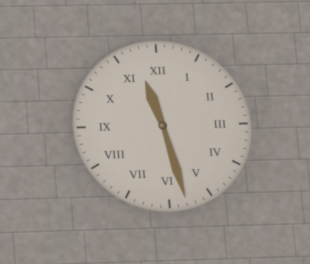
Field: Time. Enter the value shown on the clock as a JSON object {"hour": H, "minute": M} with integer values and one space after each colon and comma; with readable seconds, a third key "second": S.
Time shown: {"hour": 11, "minute": 28}
